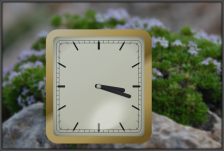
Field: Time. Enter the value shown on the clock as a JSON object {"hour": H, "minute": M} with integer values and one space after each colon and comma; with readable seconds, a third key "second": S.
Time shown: {"hour": 3, "minute": 18}
